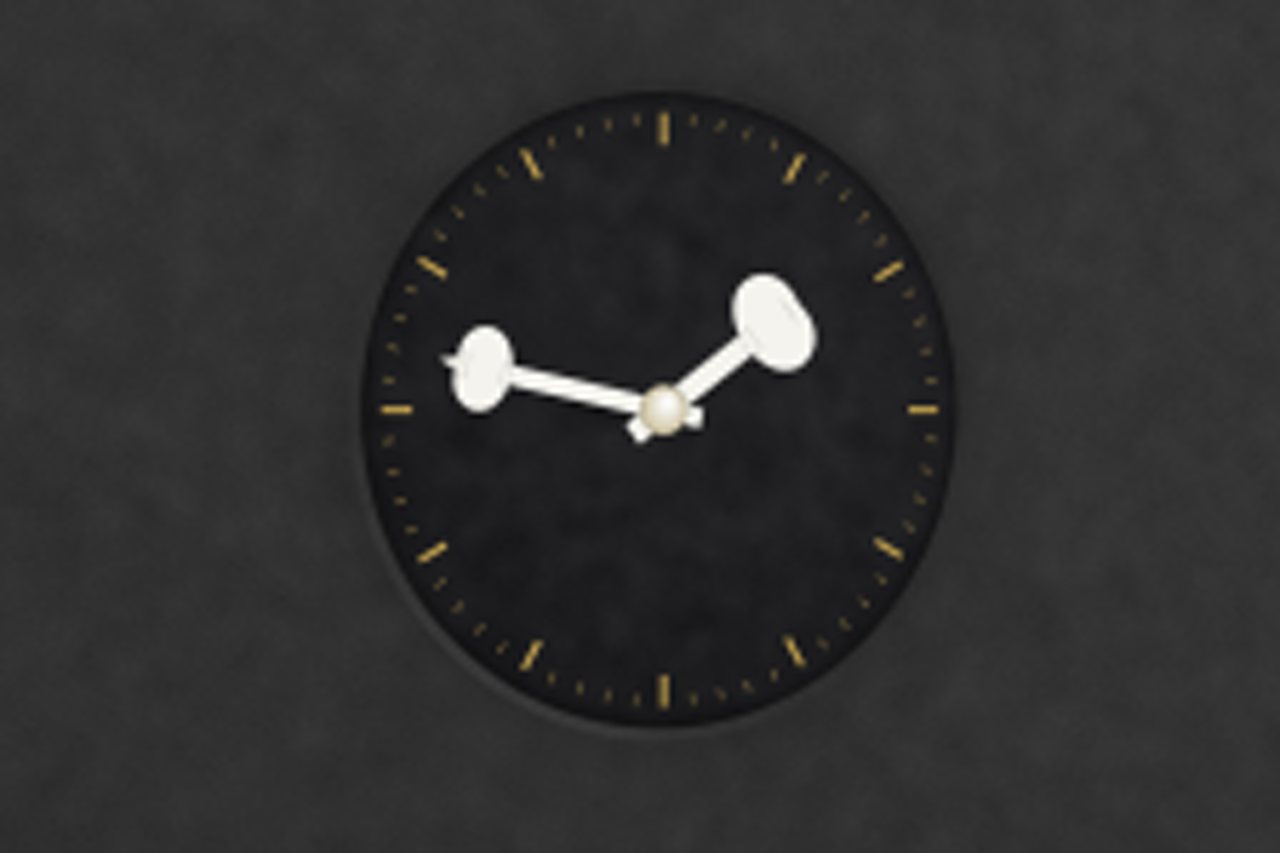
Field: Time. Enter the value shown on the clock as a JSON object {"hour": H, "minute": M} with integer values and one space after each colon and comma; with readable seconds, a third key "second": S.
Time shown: {"hour": 1, "minute": 47}
